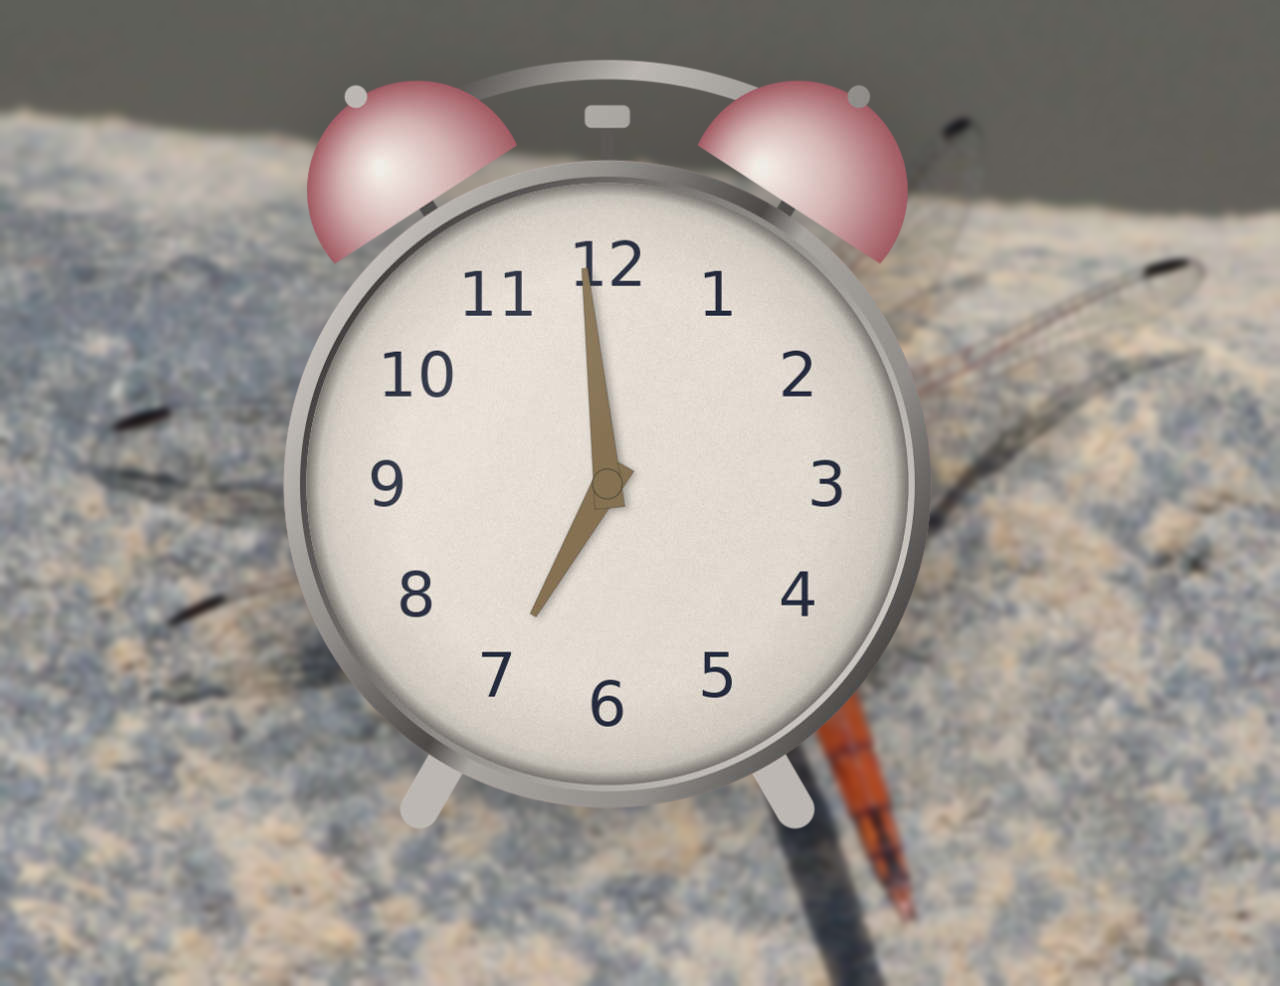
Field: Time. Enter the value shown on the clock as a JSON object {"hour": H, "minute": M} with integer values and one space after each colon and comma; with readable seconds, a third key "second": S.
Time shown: {"hour": 6, "minute": 59}
